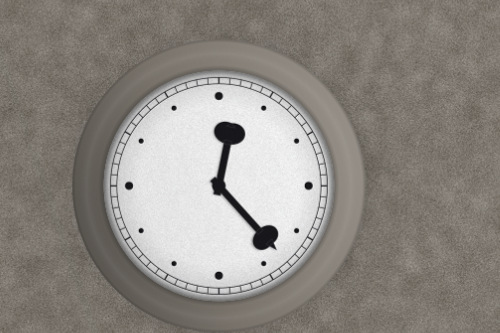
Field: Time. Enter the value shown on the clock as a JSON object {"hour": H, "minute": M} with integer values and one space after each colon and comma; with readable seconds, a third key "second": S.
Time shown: {"hour": 12, "minute": 23}
